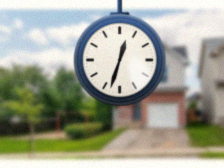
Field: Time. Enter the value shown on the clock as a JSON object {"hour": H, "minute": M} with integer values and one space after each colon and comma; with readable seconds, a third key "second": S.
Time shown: {"hour": 12, "minute": 33}
